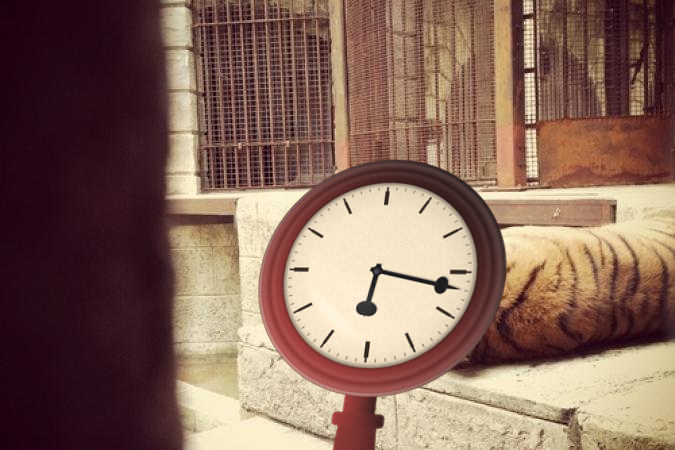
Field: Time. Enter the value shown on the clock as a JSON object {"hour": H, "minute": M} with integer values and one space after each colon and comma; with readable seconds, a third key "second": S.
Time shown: {"hour": 6, "minute": 17}
